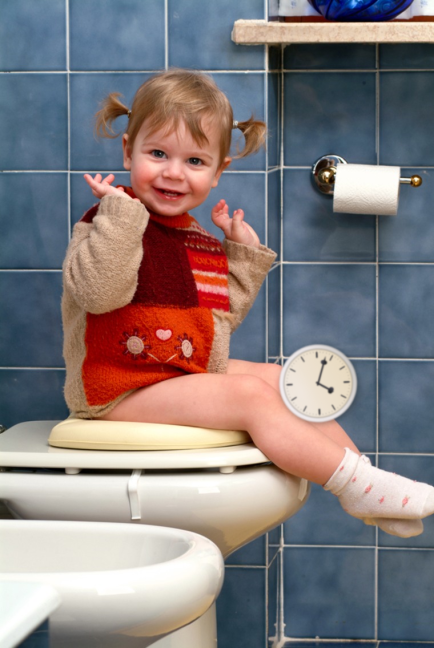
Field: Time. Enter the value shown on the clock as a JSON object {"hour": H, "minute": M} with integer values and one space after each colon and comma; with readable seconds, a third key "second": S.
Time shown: {"hour": 4, "minute": 3}
